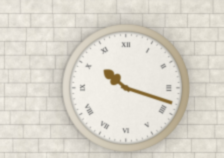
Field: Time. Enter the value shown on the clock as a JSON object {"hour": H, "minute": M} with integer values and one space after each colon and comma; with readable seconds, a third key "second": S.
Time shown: {"hour": 10, "minute": 18}
